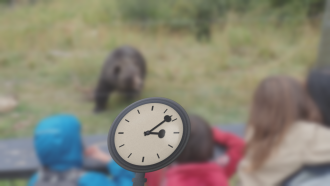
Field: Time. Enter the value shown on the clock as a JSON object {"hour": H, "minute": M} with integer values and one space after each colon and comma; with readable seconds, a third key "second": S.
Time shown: {"hour": 3, "minute": 8}
